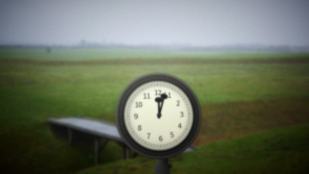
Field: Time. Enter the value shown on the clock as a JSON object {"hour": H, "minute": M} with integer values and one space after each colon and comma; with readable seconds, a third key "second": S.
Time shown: {"hour": 12, "minute": 3}
